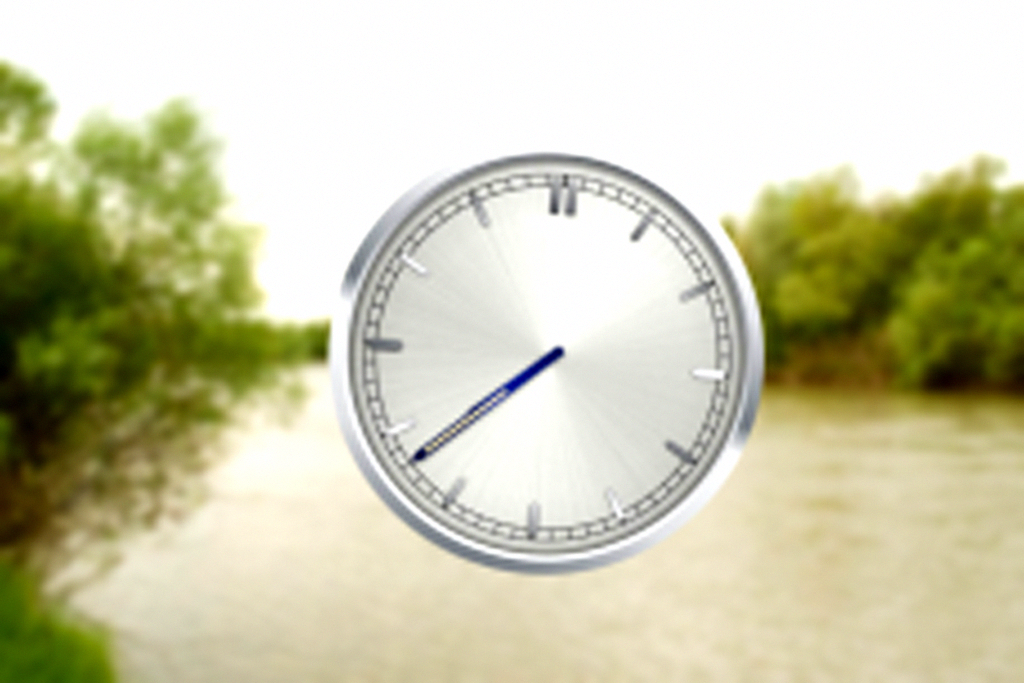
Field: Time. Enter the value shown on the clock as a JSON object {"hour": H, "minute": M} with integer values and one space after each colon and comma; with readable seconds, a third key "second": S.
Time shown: {"hour": 7, "minute": 38}
